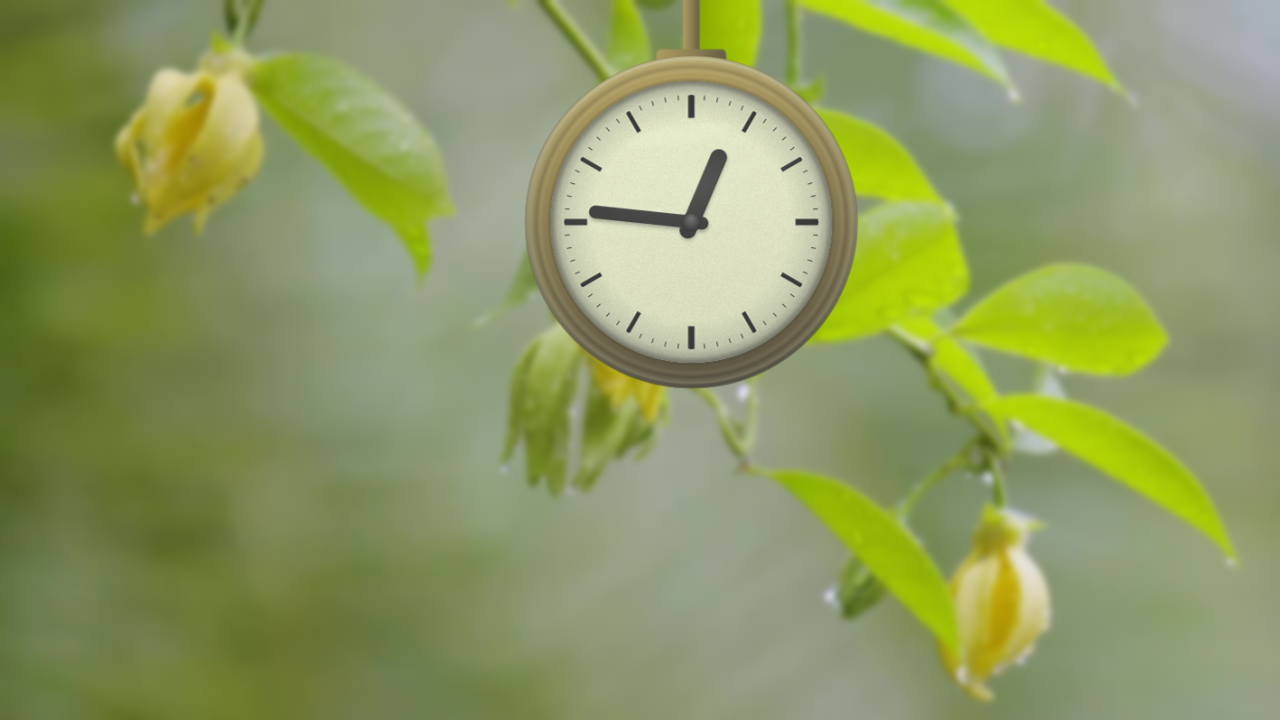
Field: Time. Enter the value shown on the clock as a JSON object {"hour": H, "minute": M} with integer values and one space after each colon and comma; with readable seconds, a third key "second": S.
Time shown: {"hour": 12, "minute": 46}
